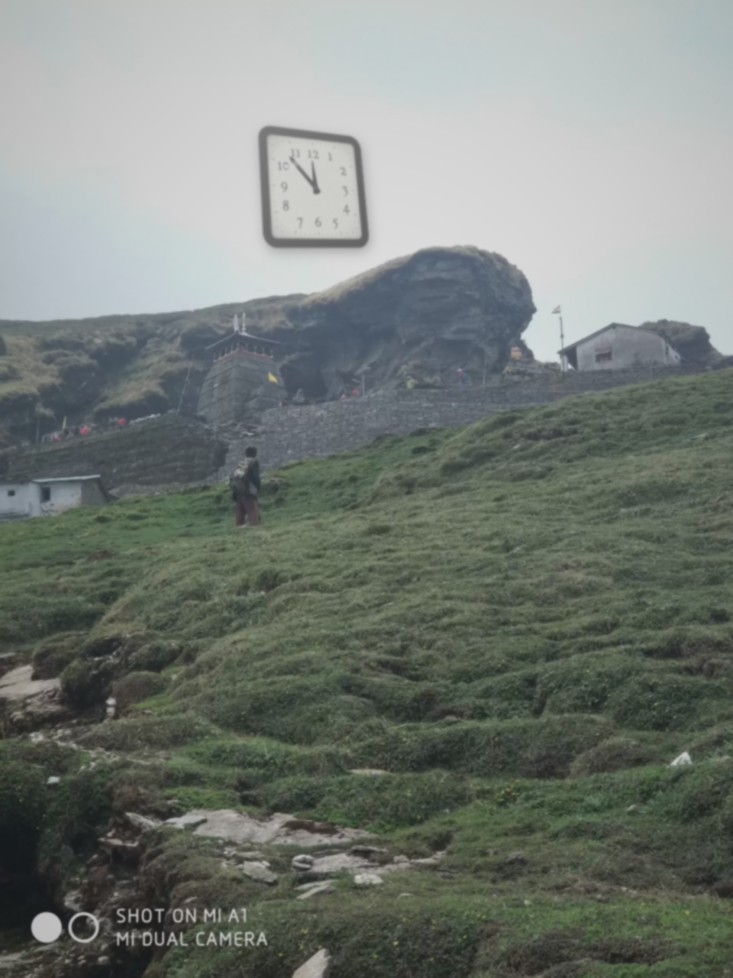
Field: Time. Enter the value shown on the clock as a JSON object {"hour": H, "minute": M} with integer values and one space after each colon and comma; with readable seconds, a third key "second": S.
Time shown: {"hour": 11, "minute": 53}
